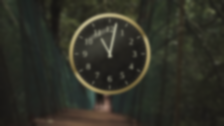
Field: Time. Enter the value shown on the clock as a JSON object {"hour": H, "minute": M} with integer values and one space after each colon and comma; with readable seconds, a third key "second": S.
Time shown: {"hour": 11, "minute": 2}
